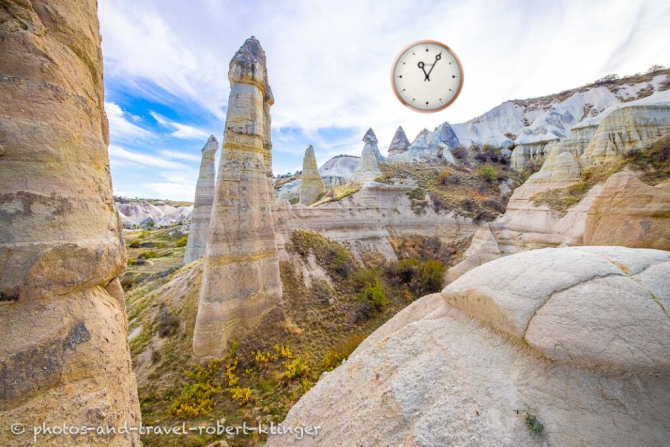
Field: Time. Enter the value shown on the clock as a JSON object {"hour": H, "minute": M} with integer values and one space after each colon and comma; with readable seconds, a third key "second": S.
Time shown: {"hour": 11, "minute": 5}
